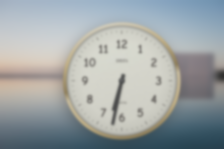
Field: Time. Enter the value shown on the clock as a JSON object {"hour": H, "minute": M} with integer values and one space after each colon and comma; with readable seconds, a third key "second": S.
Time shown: {"hour": 6, "minute": 32}
